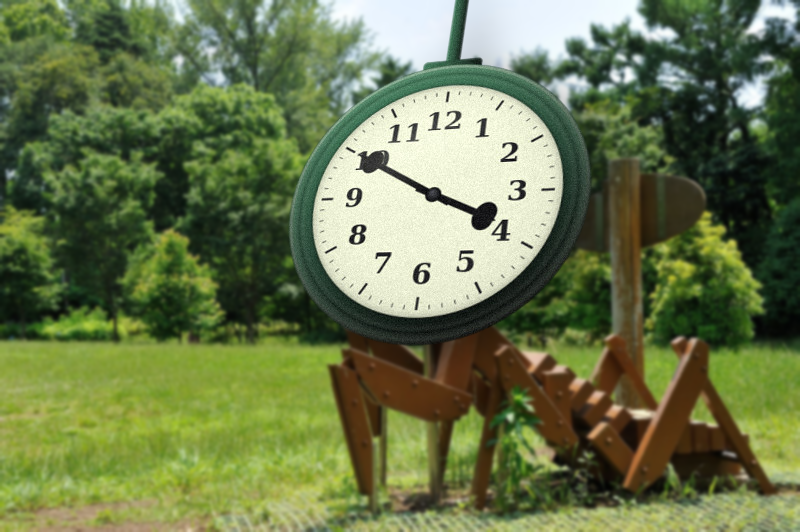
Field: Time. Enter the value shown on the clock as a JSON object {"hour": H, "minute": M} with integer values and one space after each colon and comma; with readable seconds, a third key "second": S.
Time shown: {"hour": 3, "minute": 50}
